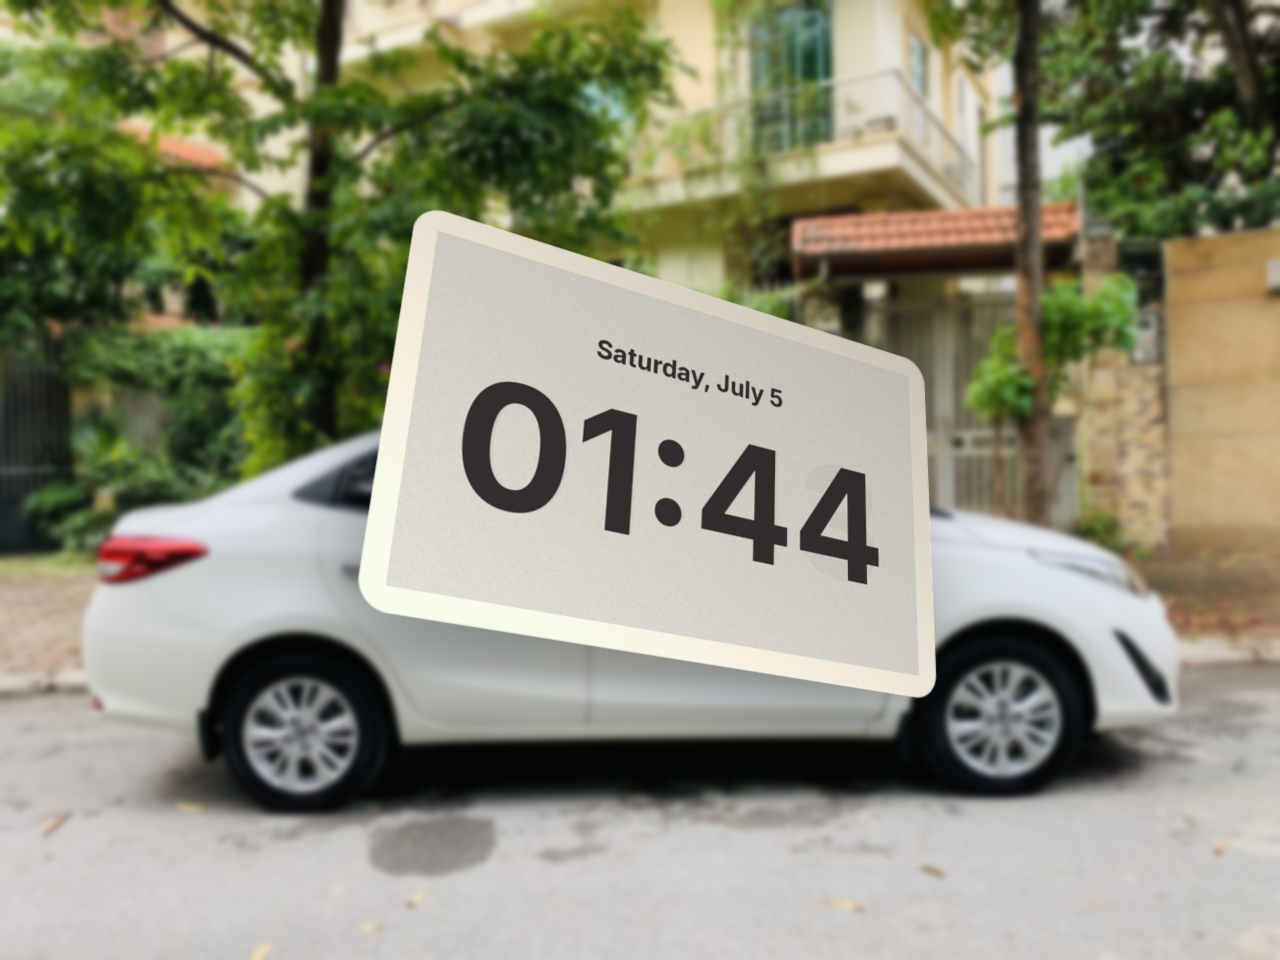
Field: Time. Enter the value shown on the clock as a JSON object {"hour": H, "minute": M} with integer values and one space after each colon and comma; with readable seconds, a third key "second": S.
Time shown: {"hour": 1, "minute": 44}
